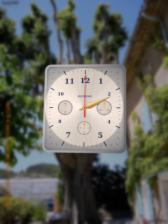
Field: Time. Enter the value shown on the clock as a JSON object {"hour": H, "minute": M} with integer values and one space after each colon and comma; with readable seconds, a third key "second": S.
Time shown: {"hour": 2, "minute": 11}
